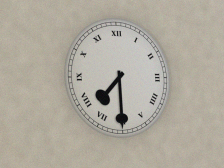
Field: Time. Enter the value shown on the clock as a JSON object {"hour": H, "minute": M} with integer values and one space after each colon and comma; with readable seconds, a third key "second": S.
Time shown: {"hour": 7, "minute": 30}
